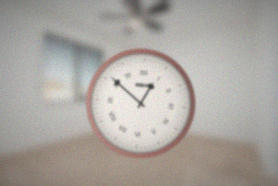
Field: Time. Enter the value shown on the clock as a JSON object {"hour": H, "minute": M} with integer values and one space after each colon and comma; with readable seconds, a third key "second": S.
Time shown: {"hour": 12, "minute": 51}
